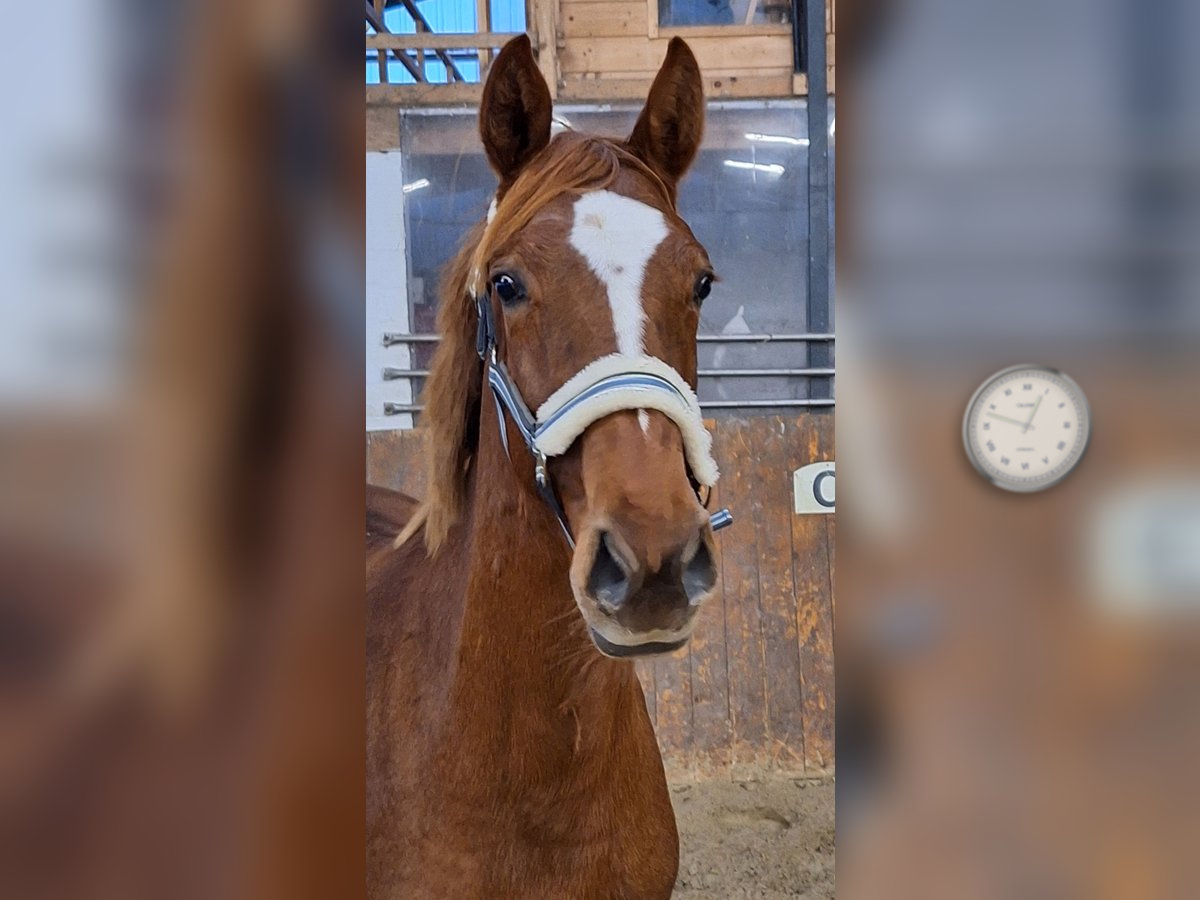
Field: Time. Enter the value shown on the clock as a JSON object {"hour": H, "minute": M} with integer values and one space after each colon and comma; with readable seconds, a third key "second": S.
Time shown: {"hour": 12, "minute": 48}
